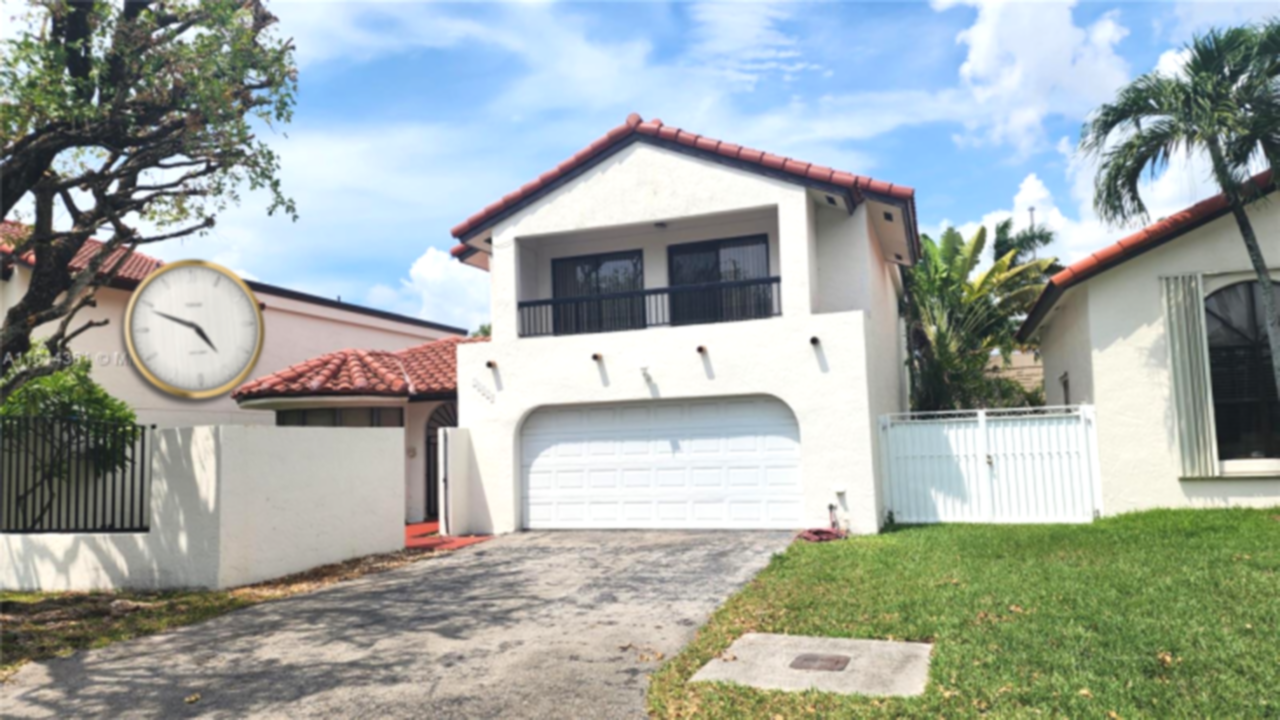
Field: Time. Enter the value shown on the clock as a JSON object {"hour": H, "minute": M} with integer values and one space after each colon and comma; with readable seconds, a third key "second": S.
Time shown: {"hour": 4, "minute": 49}
